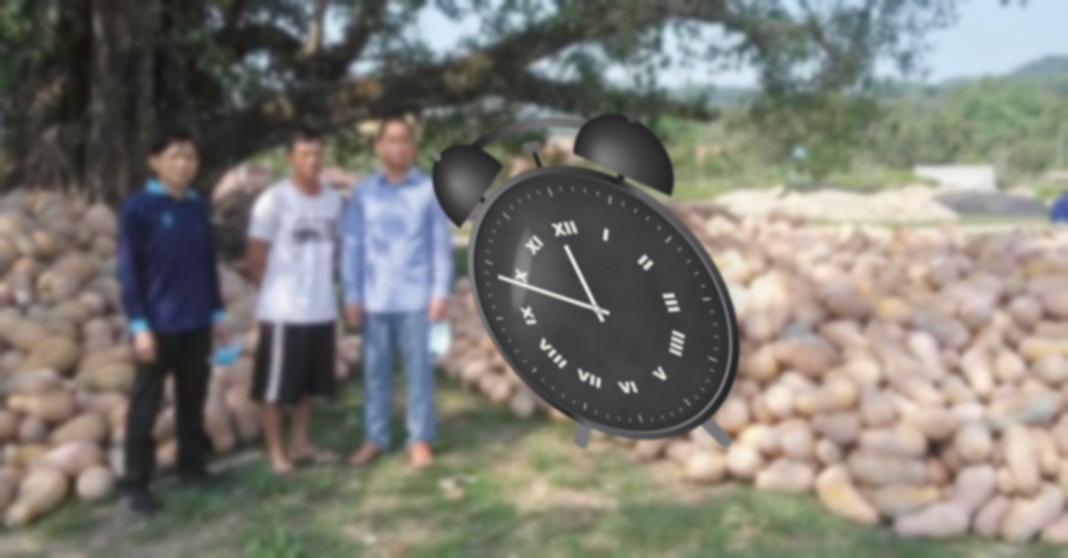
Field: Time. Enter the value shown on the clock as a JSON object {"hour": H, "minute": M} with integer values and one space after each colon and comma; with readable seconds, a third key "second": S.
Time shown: {"hour": 11, "minute": 49}
